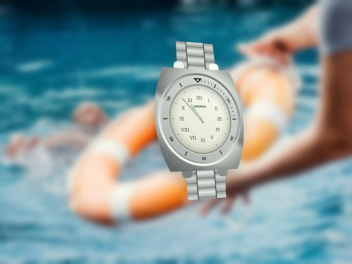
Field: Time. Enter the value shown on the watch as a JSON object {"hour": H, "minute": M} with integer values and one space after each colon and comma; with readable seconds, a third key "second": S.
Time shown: {"hour": 10, "minute": 53}
